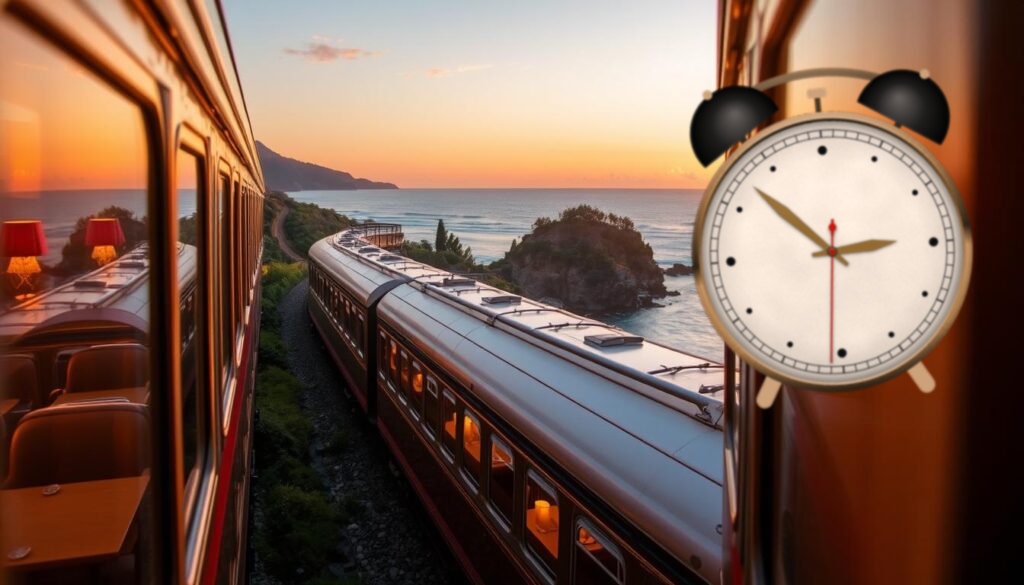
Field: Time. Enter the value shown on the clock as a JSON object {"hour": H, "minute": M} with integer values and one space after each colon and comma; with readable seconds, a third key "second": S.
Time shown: {"hour": 2, "minute": 52, "second": 31}
